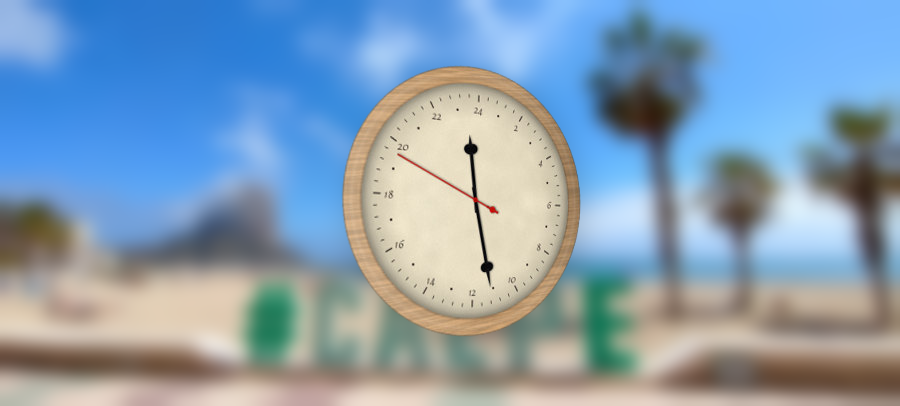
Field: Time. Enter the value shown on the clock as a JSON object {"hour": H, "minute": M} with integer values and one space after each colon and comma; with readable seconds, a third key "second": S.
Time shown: {"hour": 23, "minute": 27, "second": 49}
